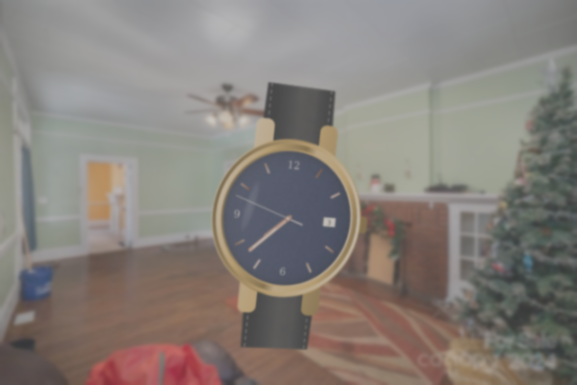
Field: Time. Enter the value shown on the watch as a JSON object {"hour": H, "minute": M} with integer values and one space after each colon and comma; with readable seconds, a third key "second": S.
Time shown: {"hour": 7, "minute": 37, "second": 48}
